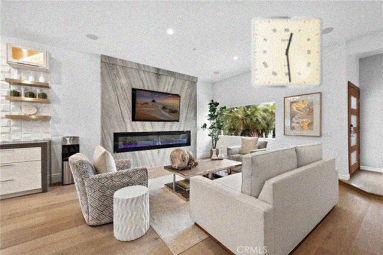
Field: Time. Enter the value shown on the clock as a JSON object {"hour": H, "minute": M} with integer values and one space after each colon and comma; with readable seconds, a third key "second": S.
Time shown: {"hour": 12, "minute": 29}
